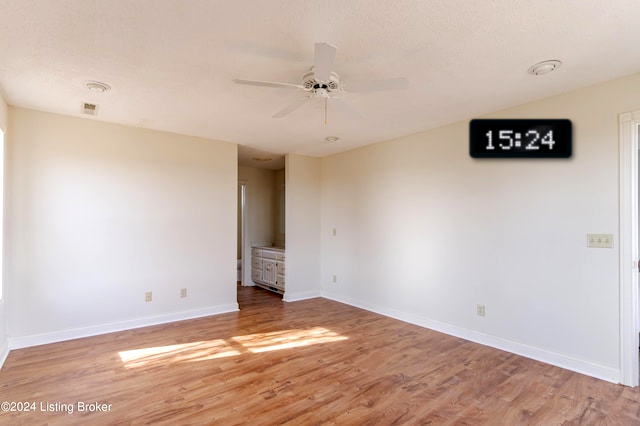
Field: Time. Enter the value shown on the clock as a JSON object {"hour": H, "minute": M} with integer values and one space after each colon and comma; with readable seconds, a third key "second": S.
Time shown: {"hour": 15, "minute": 24}
